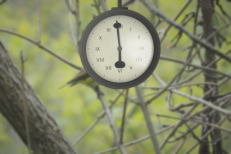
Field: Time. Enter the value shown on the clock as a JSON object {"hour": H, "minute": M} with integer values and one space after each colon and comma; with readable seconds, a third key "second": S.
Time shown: {"hour": 5, "minute": 59}
